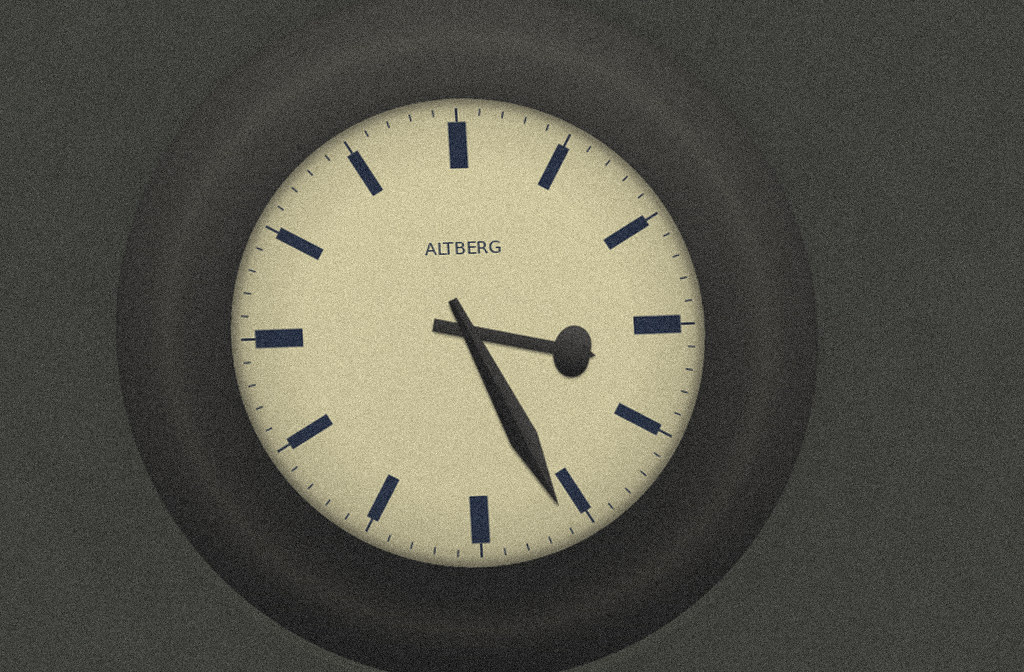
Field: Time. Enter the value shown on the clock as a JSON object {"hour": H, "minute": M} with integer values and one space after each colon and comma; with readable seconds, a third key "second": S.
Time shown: {"hour": 3, "minute": 26}
